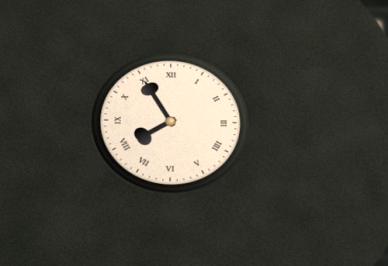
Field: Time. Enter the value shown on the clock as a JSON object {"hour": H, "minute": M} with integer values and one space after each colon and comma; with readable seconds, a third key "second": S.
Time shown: {"hour": 7, "minute": 55}
